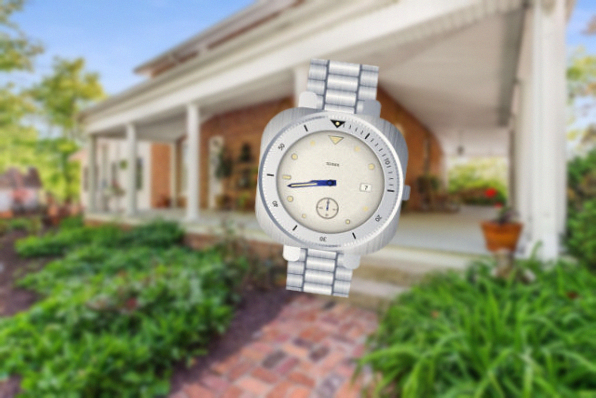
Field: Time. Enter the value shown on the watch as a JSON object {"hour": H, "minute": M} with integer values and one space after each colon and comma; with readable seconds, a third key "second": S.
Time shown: {"hour": 8, "minute": 43}
